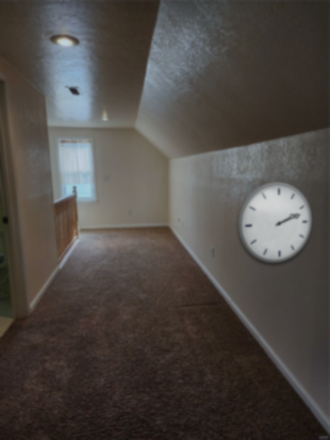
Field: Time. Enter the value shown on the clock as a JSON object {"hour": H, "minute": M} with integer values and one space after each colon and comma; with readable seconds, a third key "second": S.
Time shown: {"hour": 2, "minute": 12}
